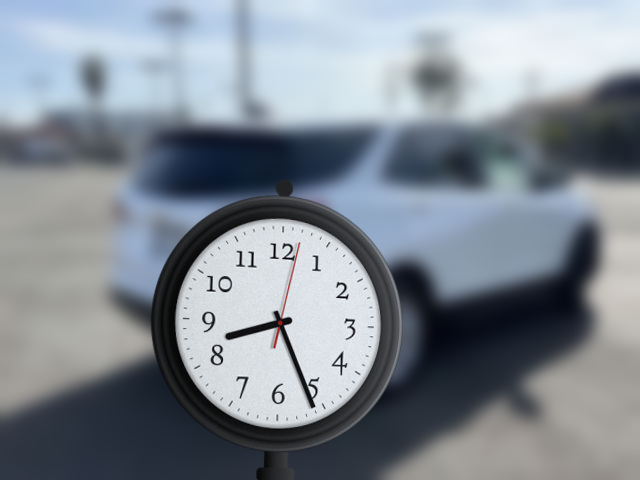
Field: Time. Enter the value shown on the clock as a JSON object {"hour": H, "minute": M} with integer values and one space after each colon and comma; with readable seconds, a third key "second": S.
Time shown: {"hour": 8, "minute": 26, "second": 2}
